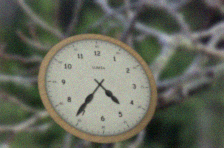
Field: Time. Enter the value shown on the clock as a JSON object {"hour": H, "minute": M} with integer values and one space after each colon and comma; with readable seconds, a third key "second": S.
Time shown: {"hour": 4, "minute": 36}
